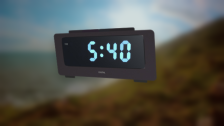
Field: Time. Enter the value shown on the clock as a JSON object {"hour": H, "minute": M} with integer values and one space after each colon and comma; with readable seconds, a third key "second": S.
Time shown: {"hour": 5, "minute": 40}
